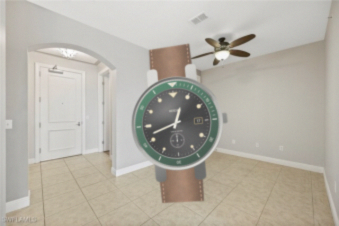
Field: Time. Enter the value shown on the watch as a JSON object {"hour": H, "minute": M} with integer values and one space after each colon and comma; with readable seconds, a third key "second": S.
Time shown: {"hour": 12, "minute": 42}
